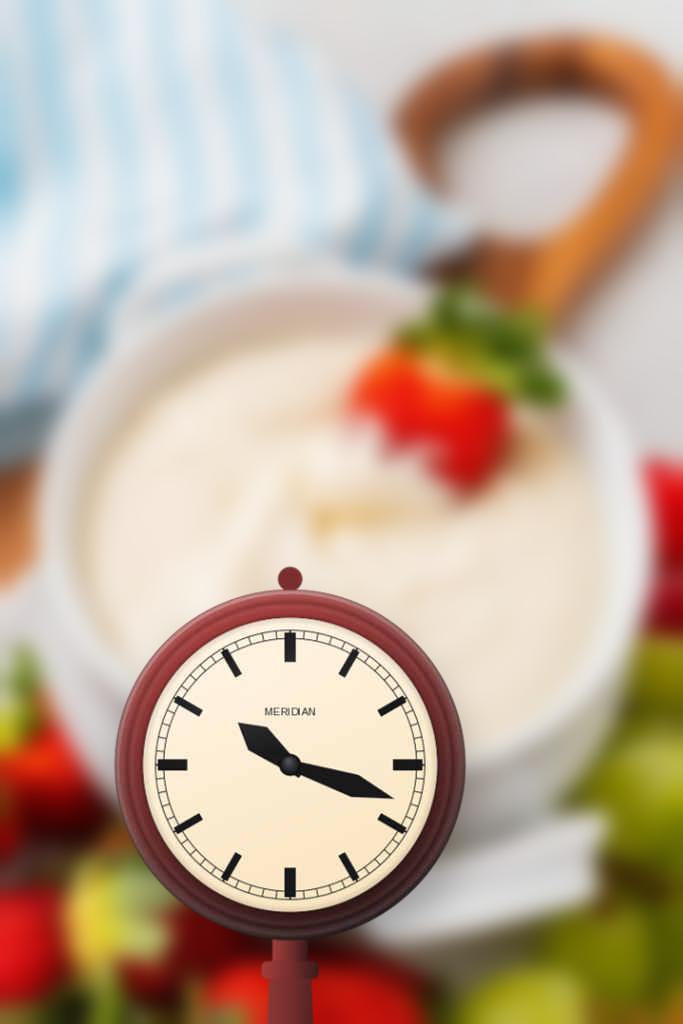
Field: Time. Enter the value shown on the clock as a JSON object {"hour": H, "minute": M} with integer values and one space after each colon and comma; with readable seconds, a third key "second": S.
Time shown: {"hour": 10, "minute": 18}
